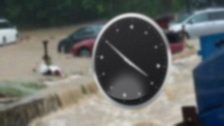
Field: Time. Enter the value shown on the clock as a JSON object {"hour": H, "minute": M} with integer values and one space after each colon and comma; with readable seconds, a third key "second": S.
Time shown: {"hour": 3, "minute": 50}
